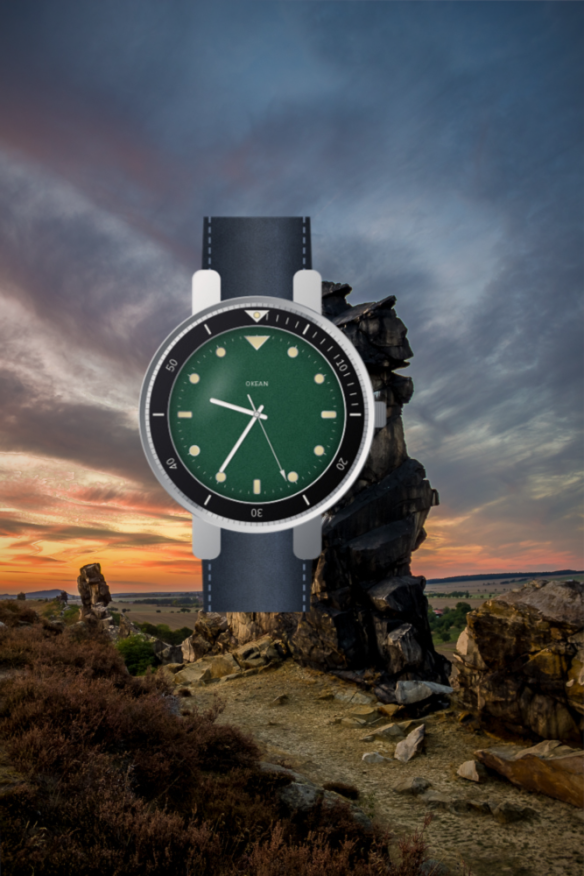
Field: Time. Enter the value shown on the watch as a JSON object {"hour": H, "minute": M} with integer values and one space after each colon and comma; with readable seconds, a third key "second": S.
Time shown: {"hour": 9, "minute": 35, "second": 26}
